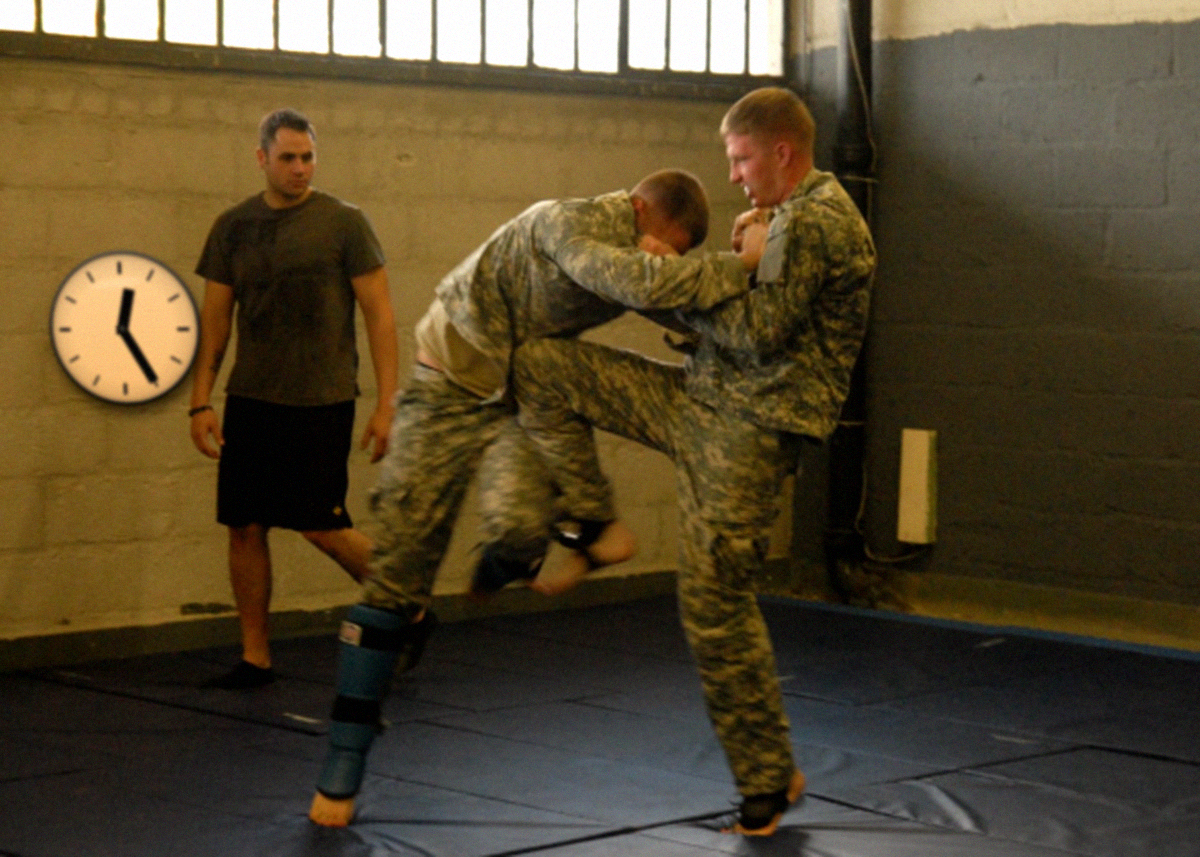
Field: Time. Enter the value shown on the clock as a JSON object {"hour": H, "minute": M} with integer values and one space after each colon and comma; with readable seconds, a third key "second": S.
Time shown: {"hour": 12, "minute": 25}
